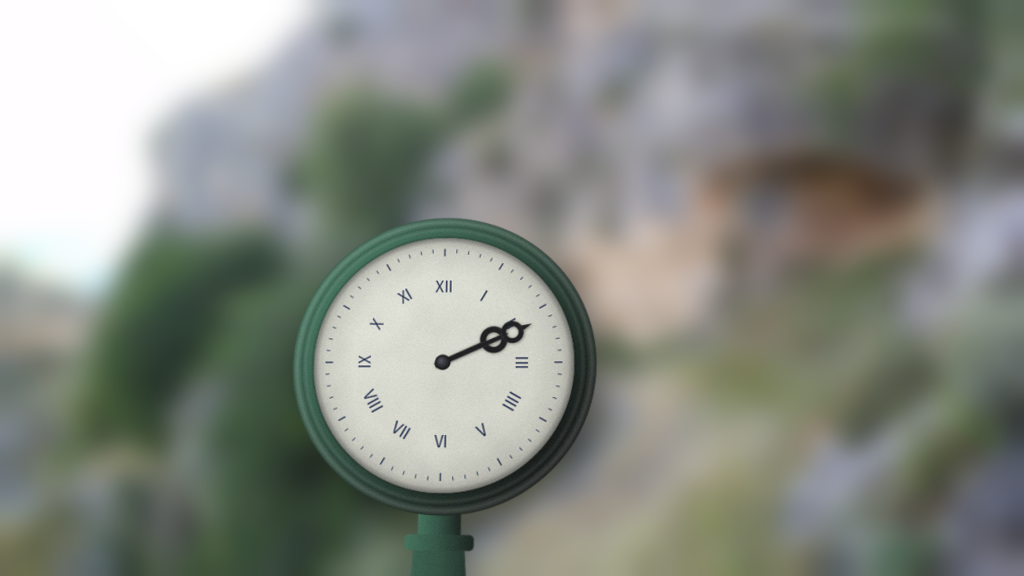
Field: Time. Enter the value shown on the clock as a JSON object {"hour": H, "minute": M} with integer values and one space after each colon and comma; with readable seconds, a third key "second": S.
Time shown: {"hour": 2, "minute": 11}
